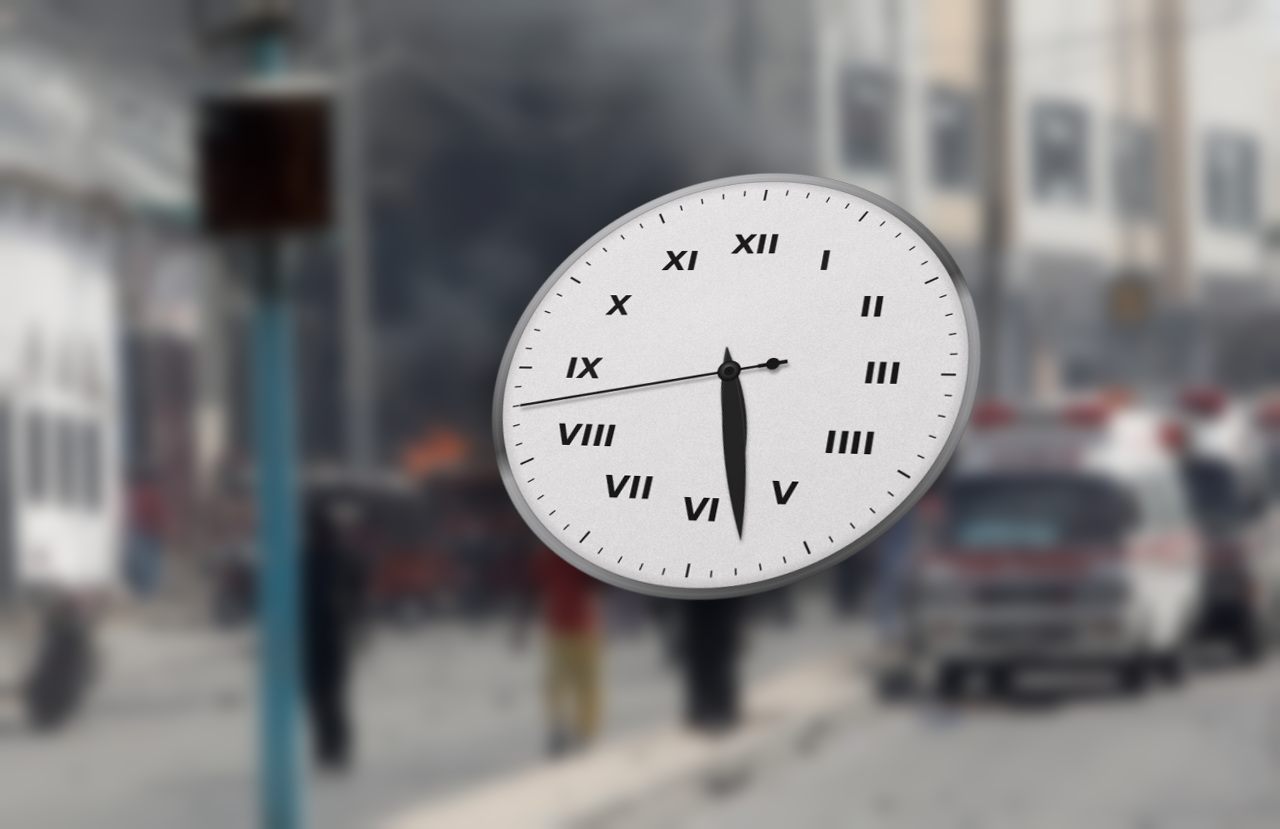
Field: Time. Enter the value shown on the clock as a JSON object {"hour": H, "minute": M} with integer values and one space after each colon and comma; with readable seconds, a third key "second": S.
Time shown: {"hour": 5, "minute": 27, "second": 43}
